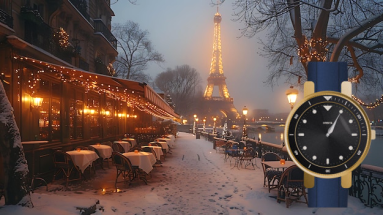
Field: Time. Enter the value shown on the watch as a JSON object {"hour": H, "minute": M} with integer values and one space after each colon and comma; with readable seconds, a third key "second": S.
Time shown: {"hour": 1, "minute": 5}
